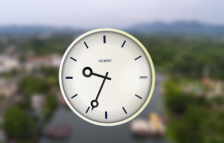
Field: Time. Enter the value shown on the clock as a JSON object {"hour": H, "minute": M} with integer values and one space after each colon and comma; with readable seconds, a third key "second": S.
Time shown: {"hour": 9, "minute": 34}
